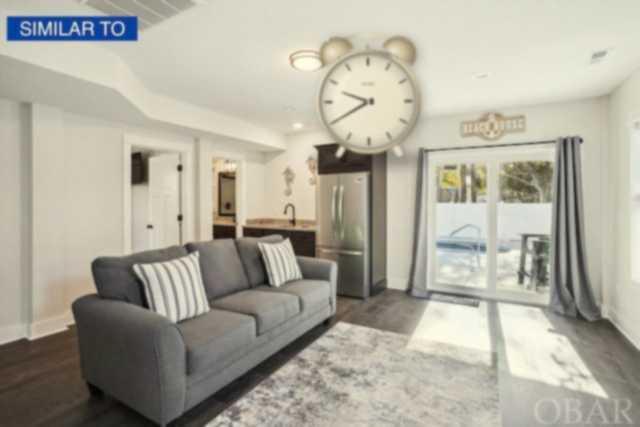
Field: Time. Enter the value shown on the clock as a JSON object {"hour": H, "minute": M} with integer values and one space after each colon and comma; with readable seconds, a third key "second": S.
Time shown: {"hour": 9, "minute": 40}
